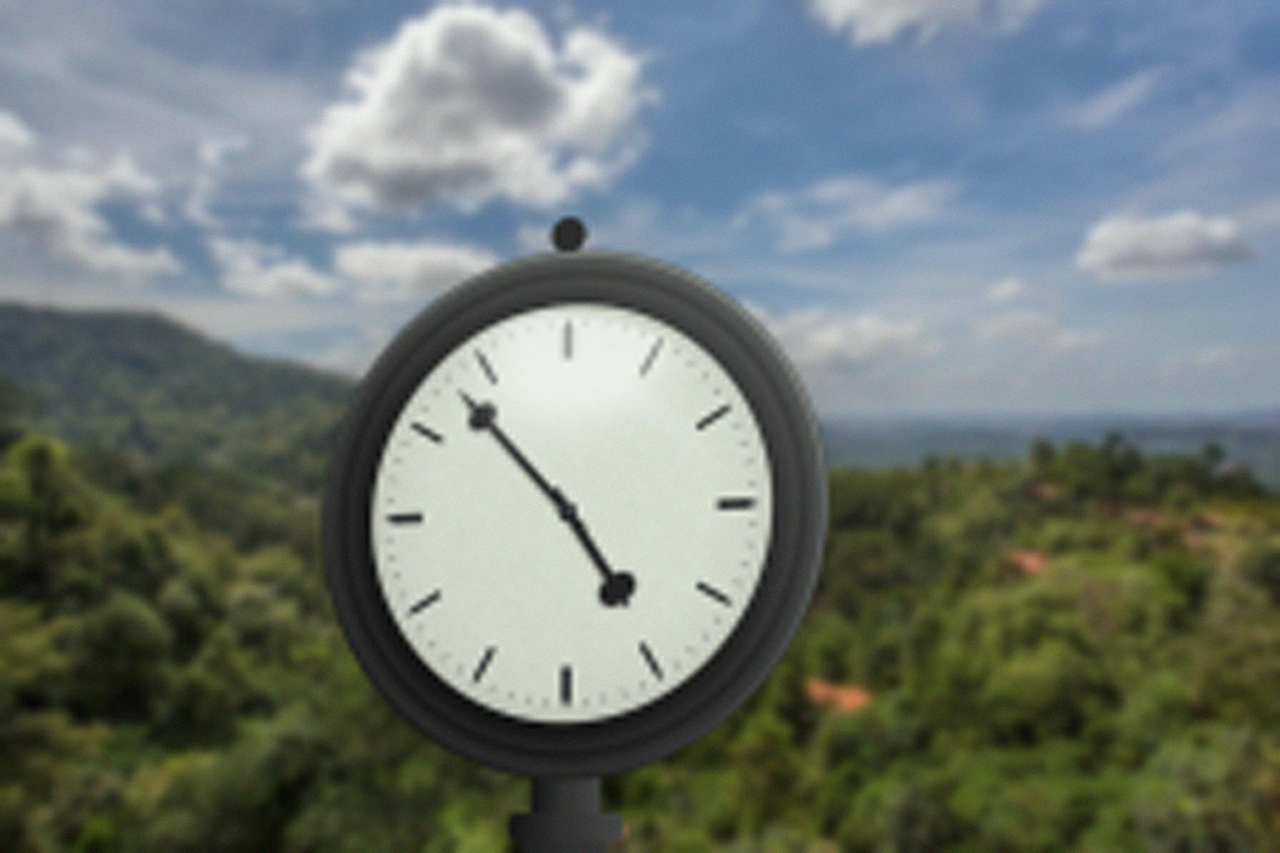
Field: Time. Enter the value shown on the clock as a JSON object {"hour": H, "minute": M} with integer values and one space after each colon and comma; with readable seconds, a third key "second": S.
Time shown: {"hour": 4, "minute": 53}
